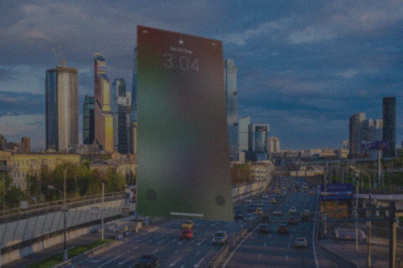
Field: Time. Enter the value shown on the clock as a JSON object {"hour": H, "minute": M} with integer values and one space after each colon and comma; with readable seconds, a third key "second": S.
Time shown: {"hour": 3, "minute": 4}
